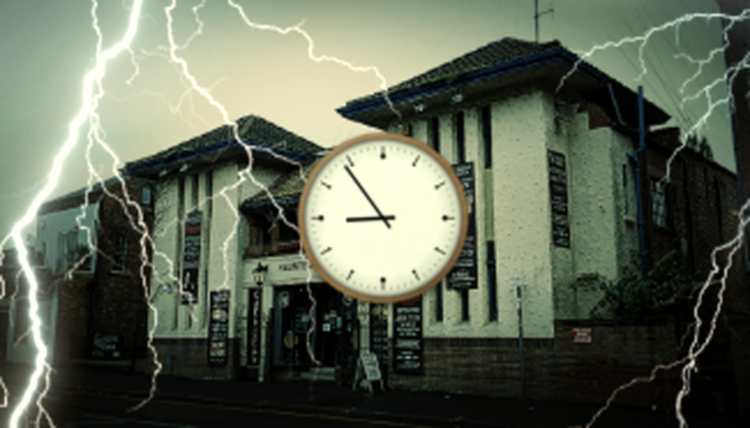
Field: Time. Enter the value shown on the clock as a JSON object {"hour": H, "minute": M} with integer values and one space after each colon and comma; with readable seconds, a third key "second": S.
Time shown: {"hour": 8, "minute": 54}
